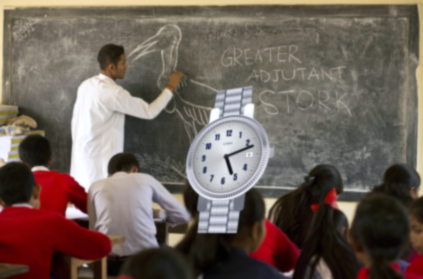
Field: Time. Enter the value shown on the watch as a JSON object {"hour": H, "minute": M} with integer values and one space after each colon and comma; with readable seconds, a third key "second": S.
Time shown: {"hour": 5, "minute": 12}
